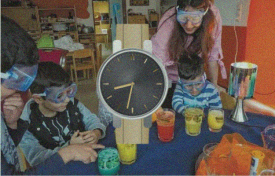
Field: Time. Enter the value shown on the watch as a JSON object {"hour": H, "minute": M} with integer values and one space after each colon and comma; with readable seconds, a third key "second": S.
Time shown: {"hour": 8, "minute": 32}
